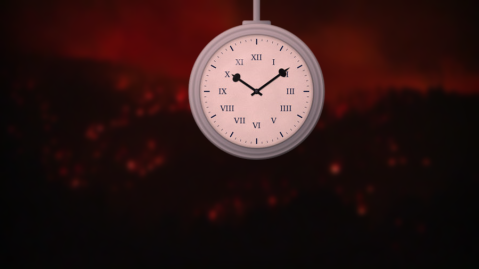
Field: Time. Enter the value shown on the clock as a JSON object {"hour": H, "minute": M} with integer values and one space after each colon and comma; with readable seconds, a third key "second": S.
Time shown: {"hour": 10, "minute": 9}
